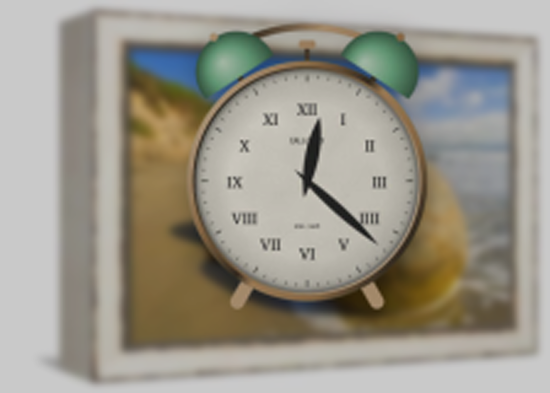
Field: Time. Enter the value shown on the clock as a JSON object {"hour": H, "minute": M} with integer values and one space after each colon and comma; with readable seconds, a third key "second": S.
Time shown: {"hour": 12, "minute": 22}
